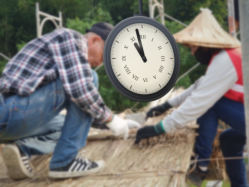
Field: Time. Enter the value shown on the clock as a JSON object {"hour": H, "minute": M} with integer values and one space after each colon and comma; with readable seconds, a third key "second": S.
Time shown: {"hour": 10, "minute": 58}
